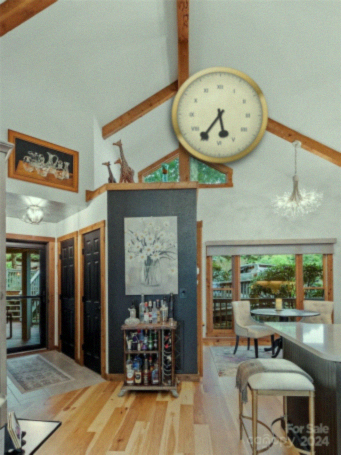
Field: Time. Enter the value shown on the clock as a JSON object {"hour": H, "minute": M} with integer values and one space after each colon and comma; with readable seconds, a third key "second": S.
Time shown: {"hour": 5, "minute": 36}
